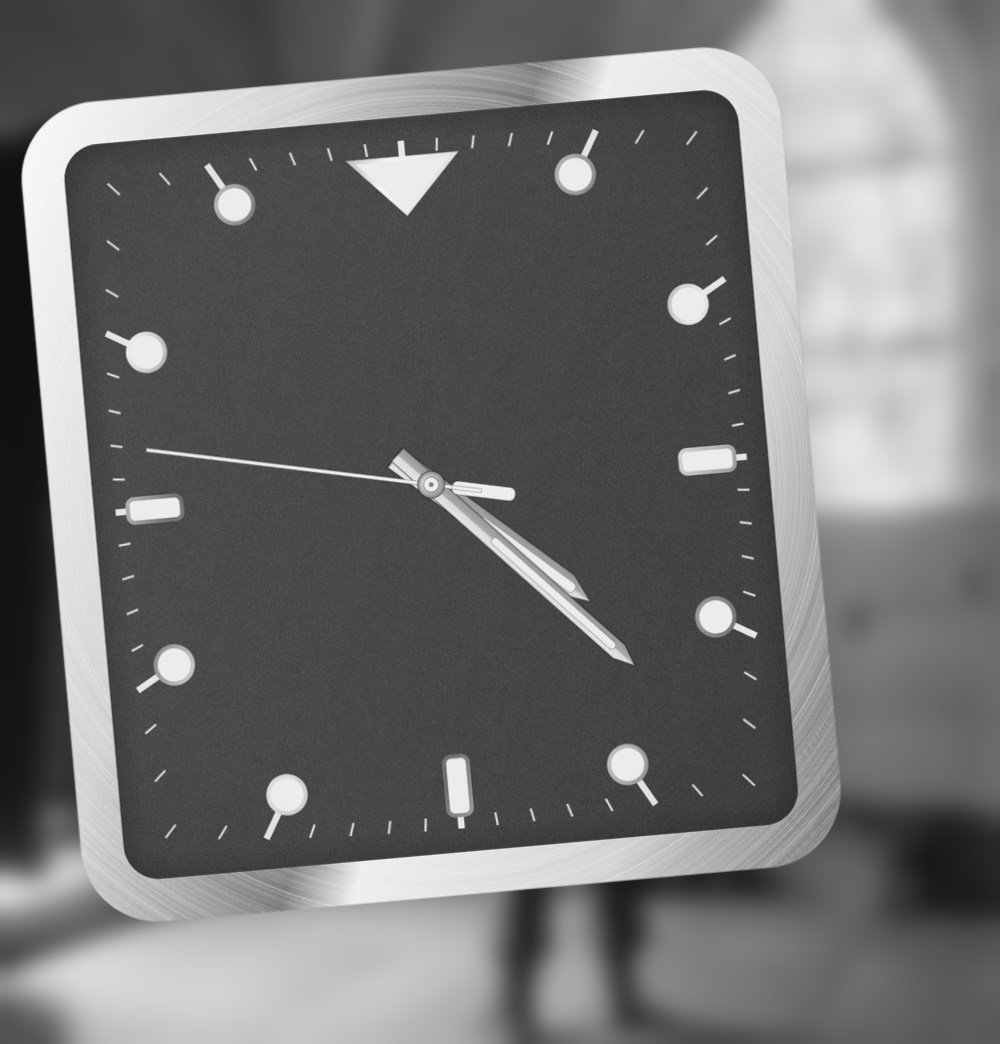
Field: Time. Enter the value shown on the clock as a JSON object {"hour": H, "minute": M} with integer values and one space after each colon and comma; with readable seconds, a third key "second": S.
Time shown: {"hour": 4, "minute": 22, "second": 47}
